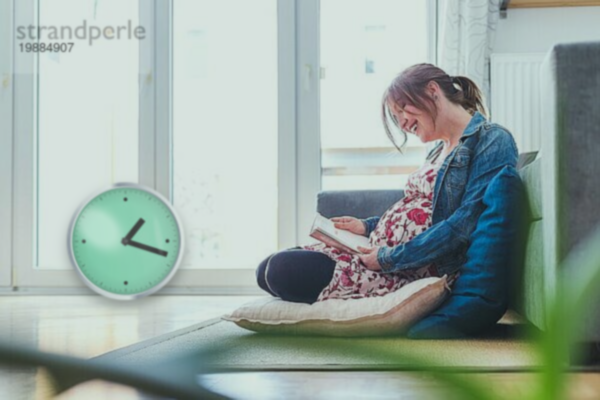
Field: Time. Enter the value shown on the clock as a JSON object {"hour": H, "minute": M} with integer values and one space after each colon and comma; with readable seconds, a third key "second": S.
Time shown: {"hour": 1, "minute": 18}
